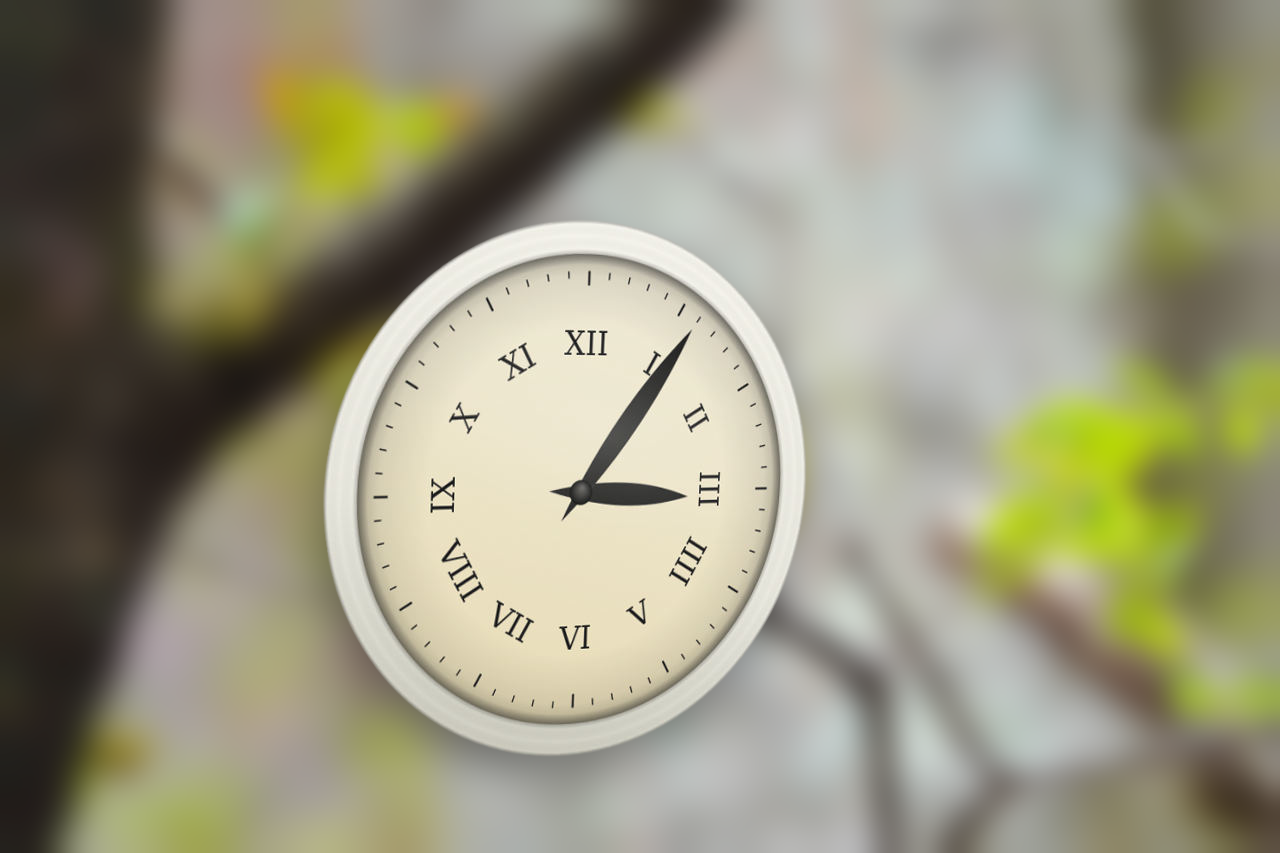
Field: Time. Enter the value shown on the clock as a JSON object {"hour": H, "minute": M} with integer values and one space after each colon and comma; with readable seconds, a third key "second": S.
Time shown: {"hour": 3, "minute": 6}
